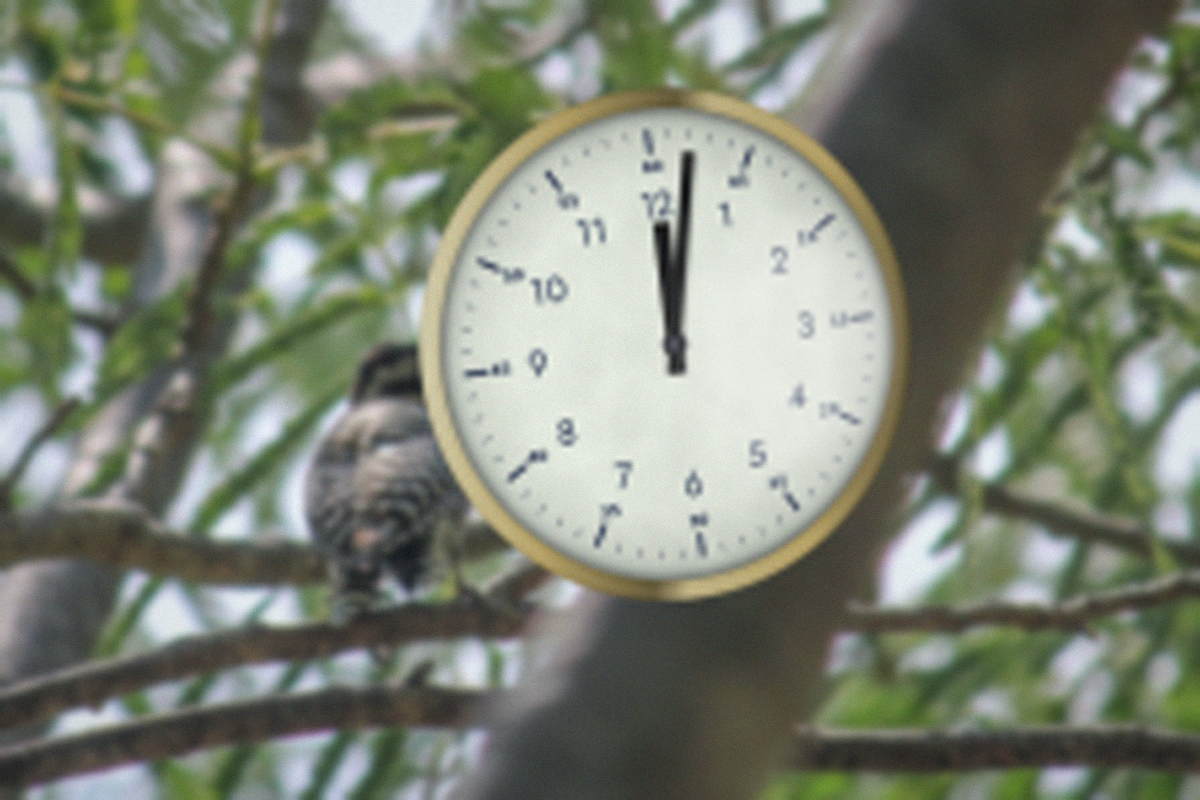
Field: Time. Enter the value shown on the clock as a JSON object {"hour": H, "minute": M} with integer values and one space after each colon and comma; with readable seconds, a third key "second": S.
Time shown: {"hour": 12, "minute": 2}
